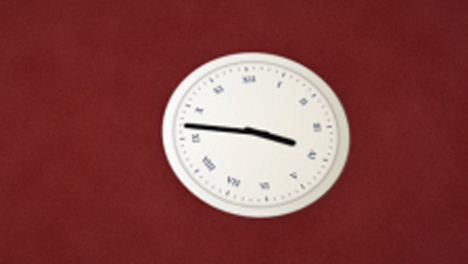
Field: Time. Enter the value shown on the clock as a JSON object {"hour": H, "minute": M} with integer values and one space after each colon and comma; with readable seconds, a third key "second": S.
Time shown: {"hour": 3, "minute": 47}
